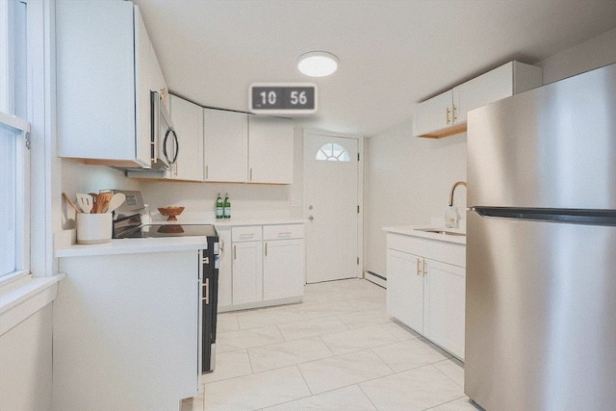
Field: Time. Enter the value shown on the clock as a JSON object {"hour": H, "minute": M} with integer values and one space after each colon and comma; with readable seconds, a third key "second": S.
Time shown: {"hour": 10, "minute": 56}
